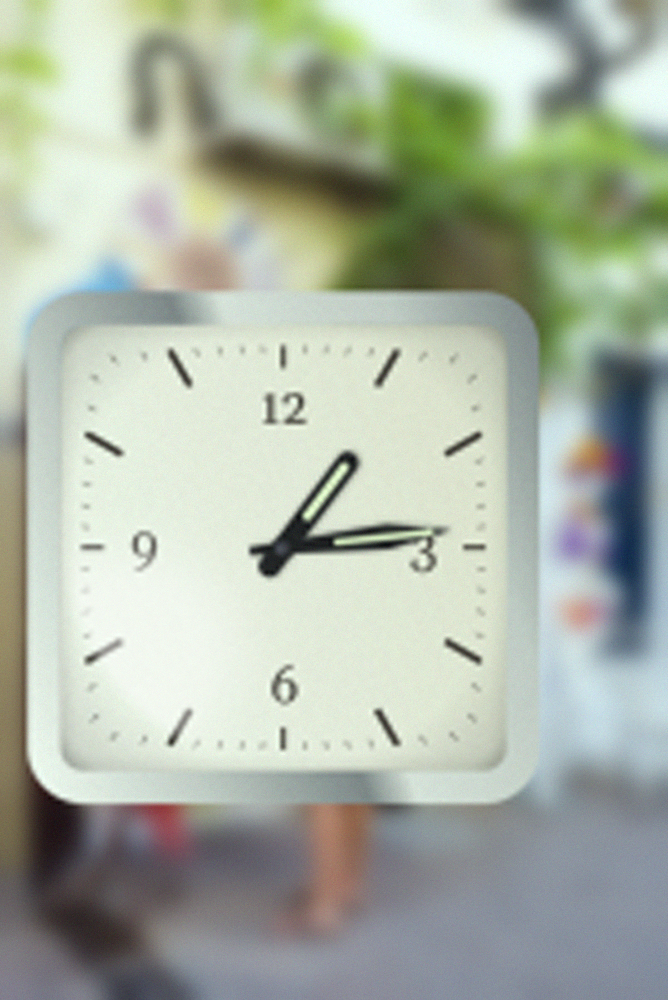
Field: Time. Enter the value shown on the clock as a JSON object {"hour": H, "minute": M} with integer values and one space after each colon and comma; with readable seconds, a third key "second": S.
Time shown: {"hour": 1, "minute": 14}
